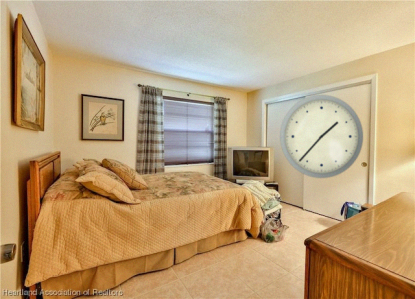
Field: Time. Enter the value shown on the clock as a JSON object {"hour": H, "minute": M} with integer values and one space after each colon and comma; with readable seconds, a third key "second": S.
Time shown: {"hour": 1, "minute": 37}
